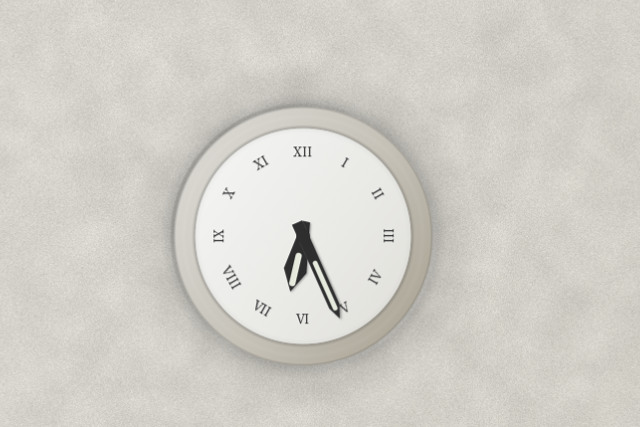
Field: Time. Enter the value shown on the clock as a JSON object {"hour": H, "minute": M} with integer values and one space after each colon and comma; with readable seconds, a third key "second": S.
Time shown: {"hour": 6, "minute": 26}
